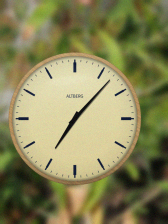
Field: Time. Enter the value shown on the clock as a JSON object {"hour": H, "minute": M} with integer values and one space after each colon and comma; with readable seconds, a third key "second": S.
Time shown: {"hour": 7, "minute": 7}
